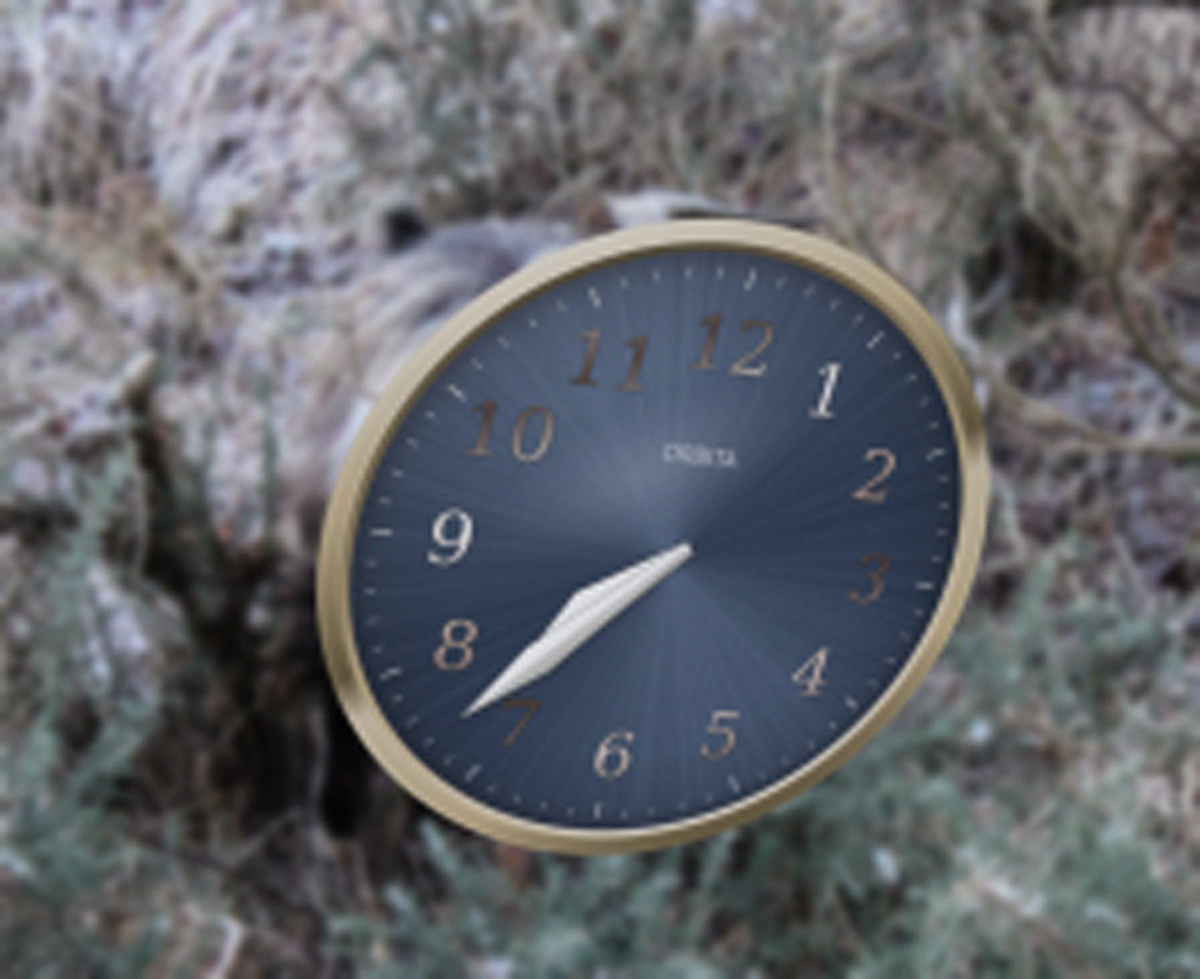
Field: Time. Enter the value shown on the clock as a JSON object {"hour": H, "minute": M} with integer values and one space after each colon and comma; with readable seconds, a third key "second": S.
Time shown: {"hour": 7, "minute": 37}
